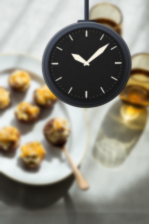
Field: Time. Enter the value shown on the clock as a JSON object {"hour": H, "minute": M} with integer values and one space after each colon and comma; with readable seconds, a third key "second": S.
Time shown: {"hour": 10, "minute": 8}
